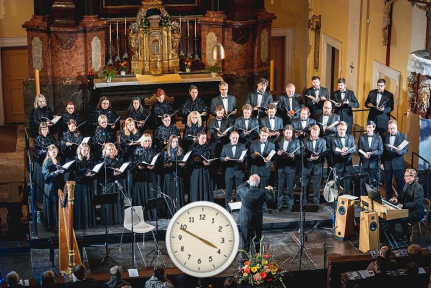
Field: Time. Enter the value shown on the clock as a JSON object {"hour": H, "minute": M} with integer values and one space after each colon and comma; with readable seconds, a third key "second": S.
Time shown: {"hour": 3, "minute": 49}
